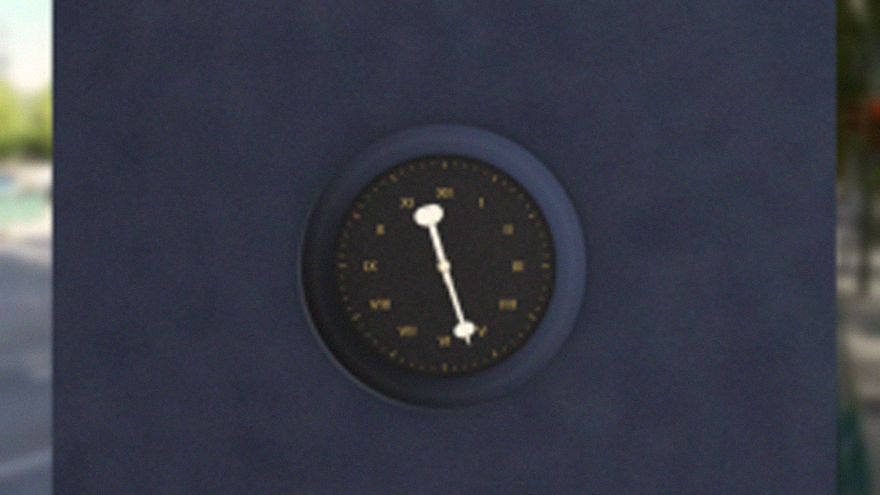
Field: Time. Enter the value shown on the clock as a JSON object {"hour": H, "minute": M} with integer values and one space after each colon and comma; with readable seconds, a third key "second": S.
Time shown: {"hour": 11, "minute": 27}
